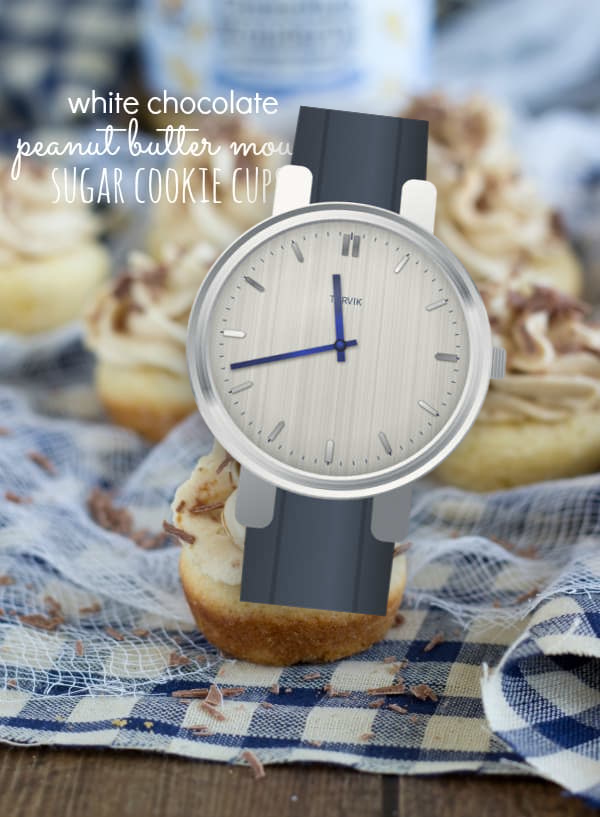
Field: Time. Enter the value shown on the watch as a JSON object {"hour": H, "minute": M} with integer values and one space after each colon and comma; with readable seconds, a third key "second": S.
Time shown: {"hour": 11, "minute": 42}
